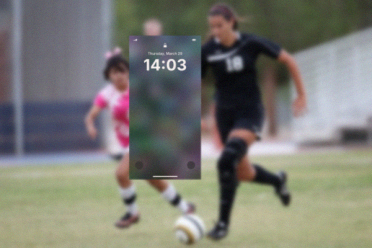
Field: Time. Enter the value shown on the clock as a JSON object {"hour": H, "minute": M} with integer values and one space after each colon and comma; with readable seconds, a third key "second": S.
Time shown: {"hour": 14, "minute": 3}
